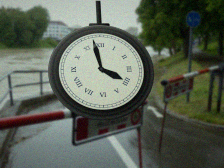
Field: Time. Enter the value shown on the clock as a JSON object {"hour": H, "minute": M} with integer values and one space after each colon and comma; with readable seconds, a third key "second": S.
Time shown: {"hour": 3, "minute": 58}
